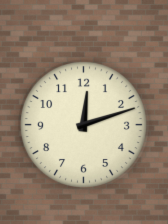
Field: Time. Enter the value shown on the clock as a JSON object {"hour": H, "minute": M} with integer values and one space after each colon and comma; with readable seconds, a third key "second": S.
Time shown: {"hour": 12, "minute": 12}
